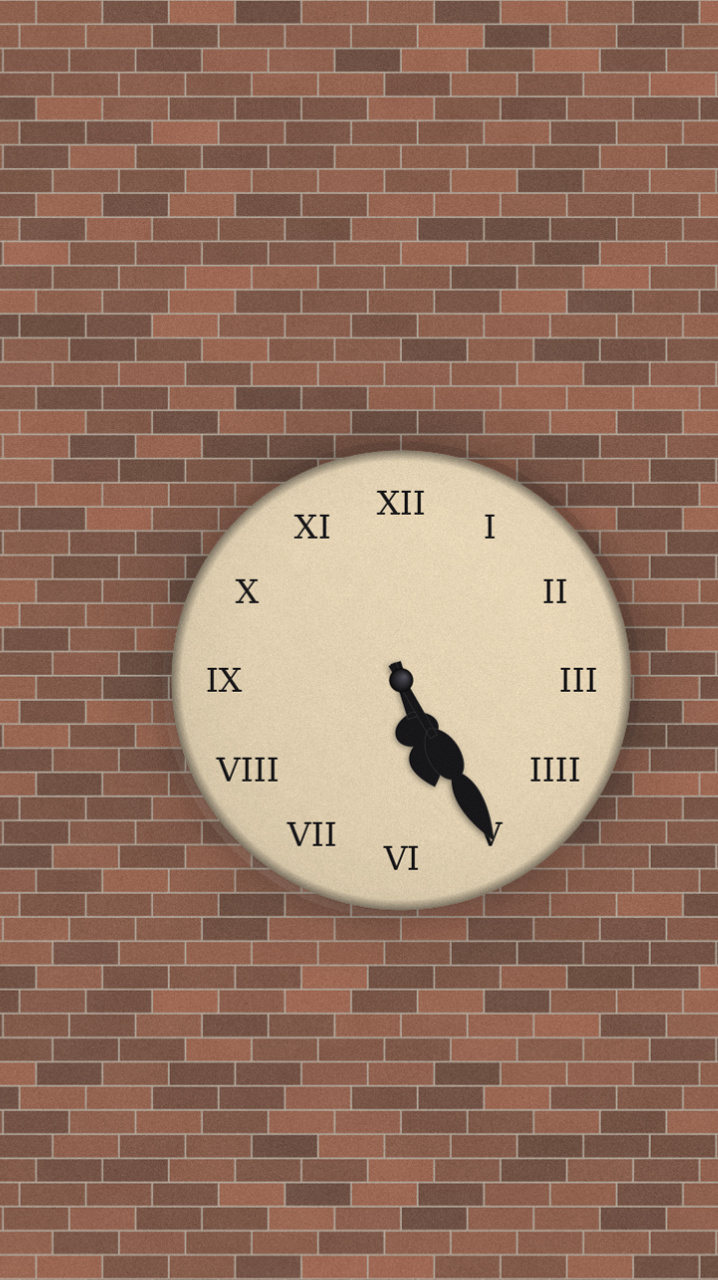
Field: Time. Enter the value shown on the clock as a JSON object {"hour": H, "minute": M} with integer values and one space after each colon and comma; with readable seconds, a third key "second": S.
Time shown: {"hour": 5, "minute": 25}
